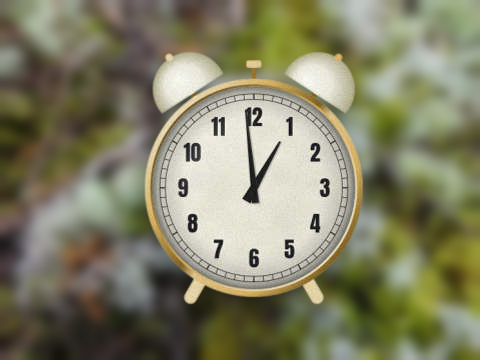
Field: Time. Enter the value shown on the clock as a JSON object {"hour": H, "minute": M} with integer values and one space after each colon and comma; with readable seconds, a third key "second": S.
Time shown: {"hour": 12, "minute": 59}
